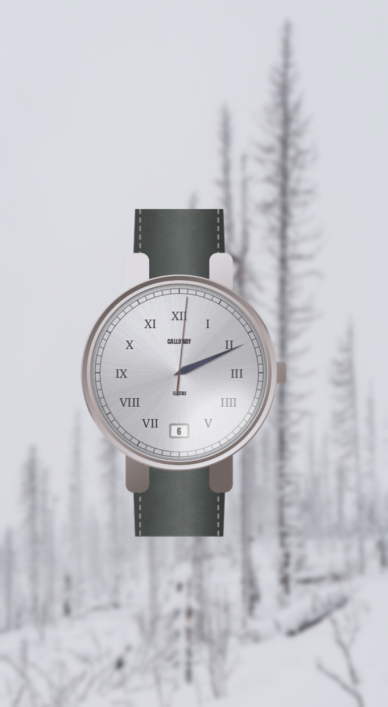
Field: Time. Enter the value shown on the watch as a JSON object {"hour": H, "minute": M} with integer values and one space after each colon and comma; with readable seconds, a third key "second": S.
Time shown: {"hour": 2, "minute": 11, "second": 1}
